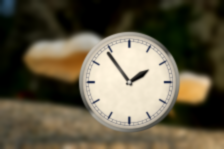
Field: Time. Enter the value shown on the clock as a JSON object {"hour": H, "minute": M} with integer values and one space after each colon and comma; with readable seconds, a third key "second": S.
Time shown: {"hour": 1, "minute": 54}
